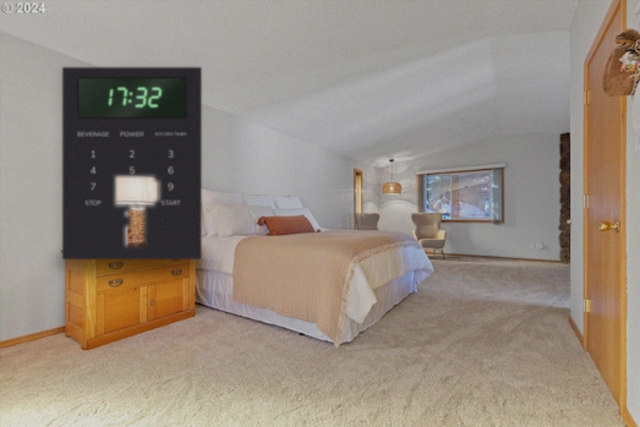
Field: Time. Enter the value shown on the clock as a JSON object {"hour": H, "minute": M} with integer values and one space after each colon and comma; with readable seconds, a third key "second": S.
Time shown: {"hour": 17, "minute": 32}
